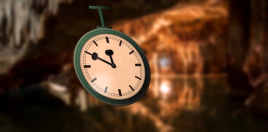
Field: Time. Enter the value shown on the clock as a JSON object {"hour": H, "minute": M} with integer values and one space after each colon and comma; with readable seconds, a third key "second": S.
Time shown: {"hour": 11, "minute": 50}
